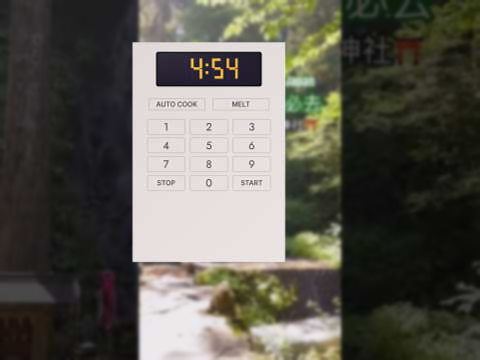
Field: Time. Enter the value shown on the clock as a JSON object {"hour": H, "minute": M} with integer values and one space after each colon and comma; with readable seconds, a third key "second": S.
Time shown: {"hour": 4, "minute": 54}
